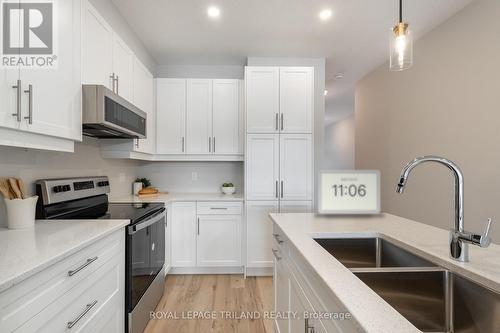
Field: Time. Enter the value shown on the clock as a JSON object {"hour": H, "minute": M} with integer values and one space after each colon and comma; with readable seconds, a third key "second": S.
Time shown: {"hour": 11, "minute": 6}
